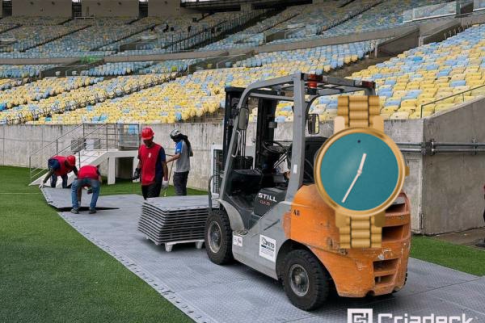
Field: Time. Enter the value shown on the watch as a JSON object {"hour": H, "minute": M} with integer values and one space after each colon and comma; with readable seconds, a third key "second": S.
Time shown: {"hour": 12, "minute": 35}
